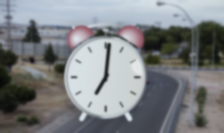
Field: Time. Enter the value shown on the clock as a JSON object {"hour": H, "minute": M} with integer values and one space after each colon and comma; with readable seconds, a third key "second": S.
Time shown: {"hour": 7, "minute": 1}
